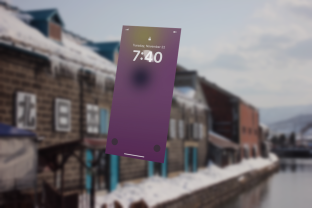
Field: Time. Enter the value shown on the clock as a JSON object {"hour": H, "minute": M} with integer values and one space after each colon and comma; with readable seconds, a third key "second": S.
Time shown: {"hour": 7, "minute": 40}
